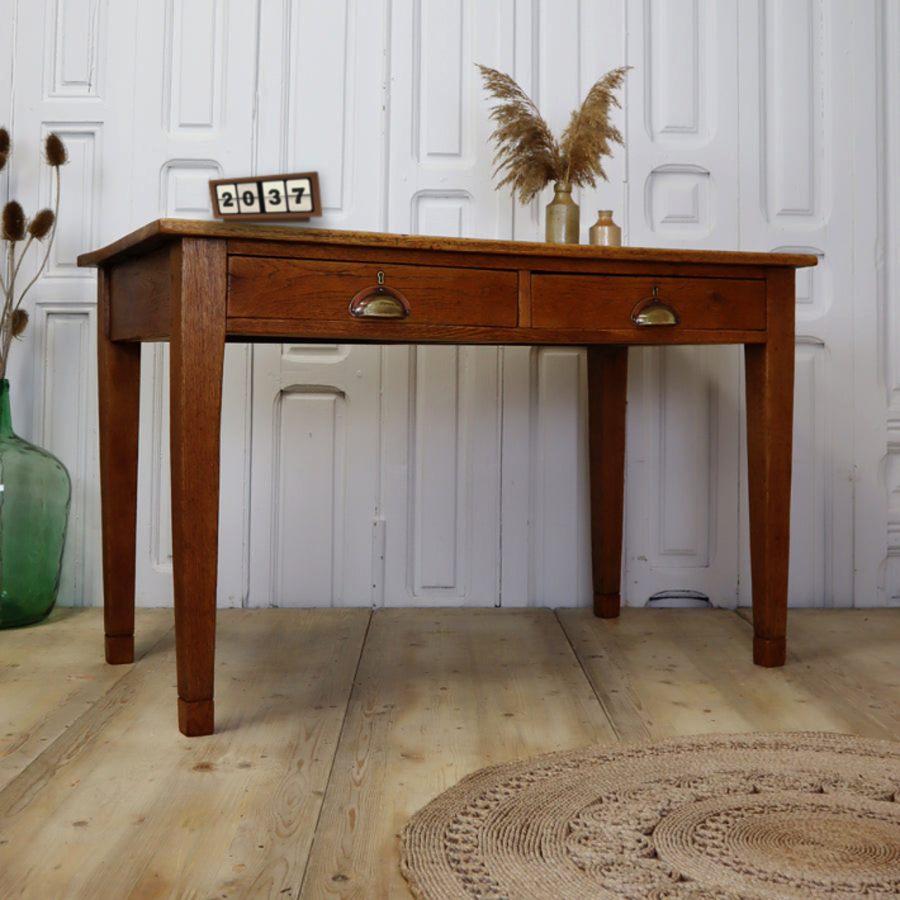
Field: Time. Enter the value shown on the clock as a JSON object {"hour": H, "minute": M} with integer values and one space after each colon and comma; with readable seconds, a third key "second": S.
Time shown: {"hour": 20, "minute": 37}
